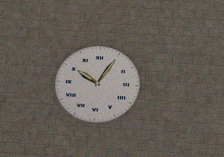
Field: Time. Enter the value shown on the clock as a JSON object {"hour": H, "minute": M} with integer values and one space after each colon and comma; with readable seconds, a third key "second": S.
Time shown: {"hour": 10, "minute": 5}
